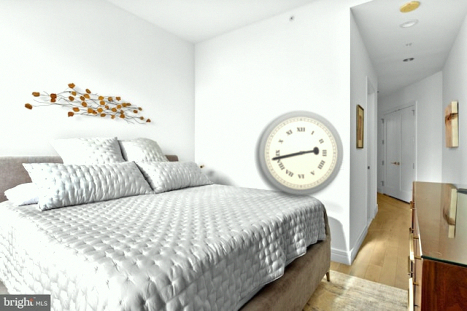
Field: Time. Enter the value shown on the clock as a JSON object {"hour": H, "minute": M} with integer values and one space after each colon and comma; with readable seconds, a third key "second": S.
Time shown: {"hour": 2, "minute": 43}
